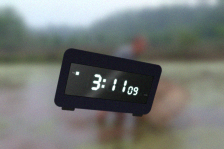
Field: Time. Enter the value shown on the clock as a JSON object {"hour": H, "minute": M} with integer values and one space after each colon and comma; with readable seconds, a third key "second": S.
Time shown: {"hour": 3, "minute": 11, "second": 9}
